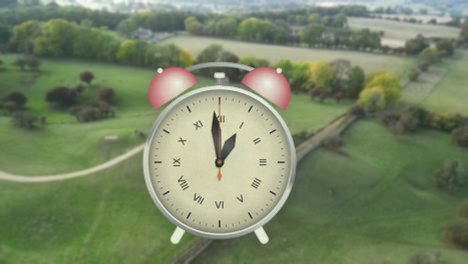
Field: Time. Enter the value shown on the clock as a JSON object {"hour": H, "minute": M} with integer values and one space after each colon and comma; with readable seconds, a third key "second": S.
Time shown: {"hour": 12, "minute": 59, "second": 0}
